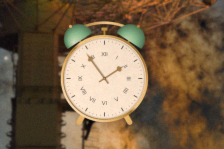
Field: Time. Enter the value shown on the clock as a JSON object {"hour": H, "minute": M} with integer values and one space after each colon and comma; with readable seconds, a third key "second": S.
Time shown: {"hour": 1, "minute": 54}
